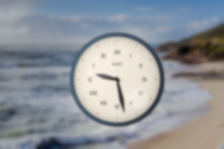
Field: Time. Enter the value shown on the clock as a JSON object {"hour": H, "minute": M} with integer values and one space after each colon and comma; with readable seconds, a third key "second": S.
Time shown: {"hour": 9, "minute": 28}
